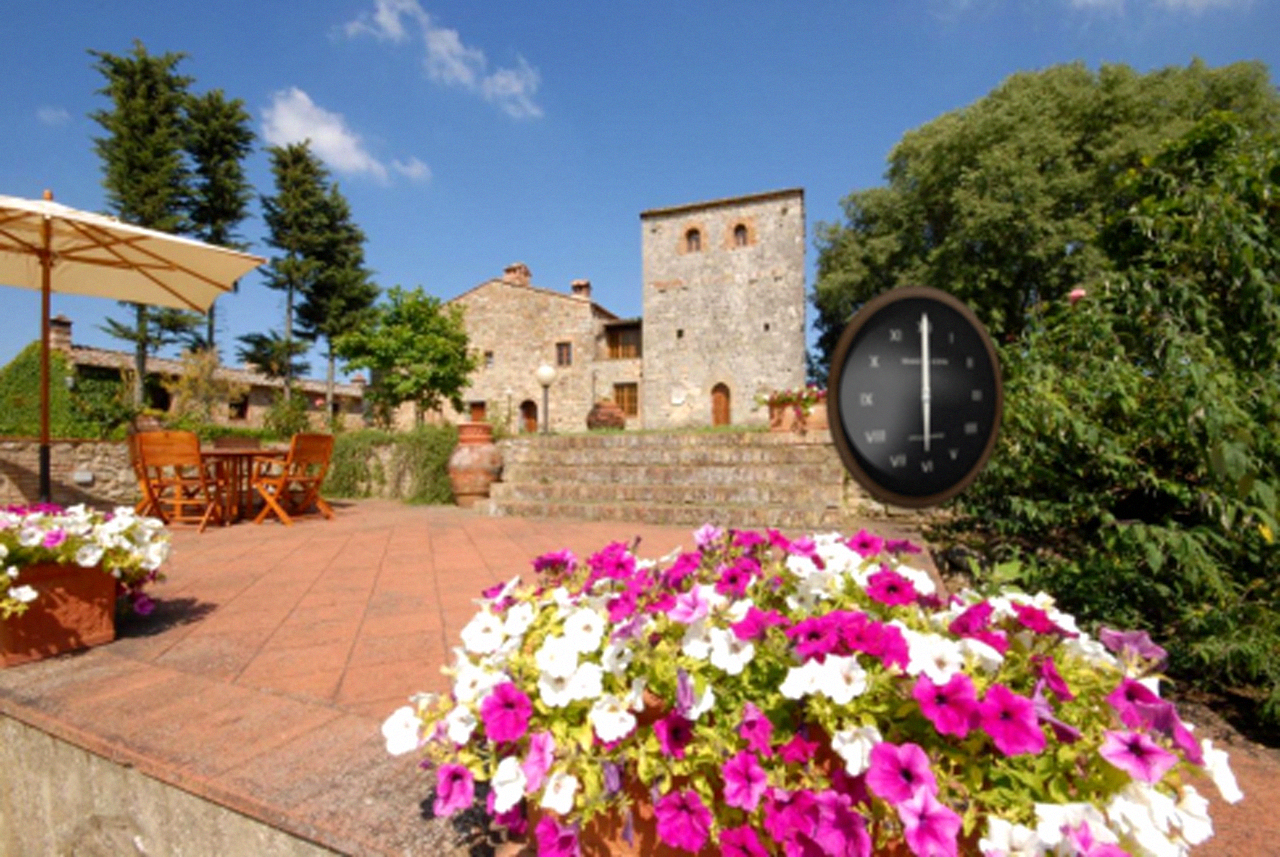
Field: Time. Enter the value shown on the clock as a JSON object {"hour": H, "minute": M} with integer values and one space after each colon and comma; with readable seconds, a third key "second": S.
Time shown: {"hour": 6, "minute": 0}
